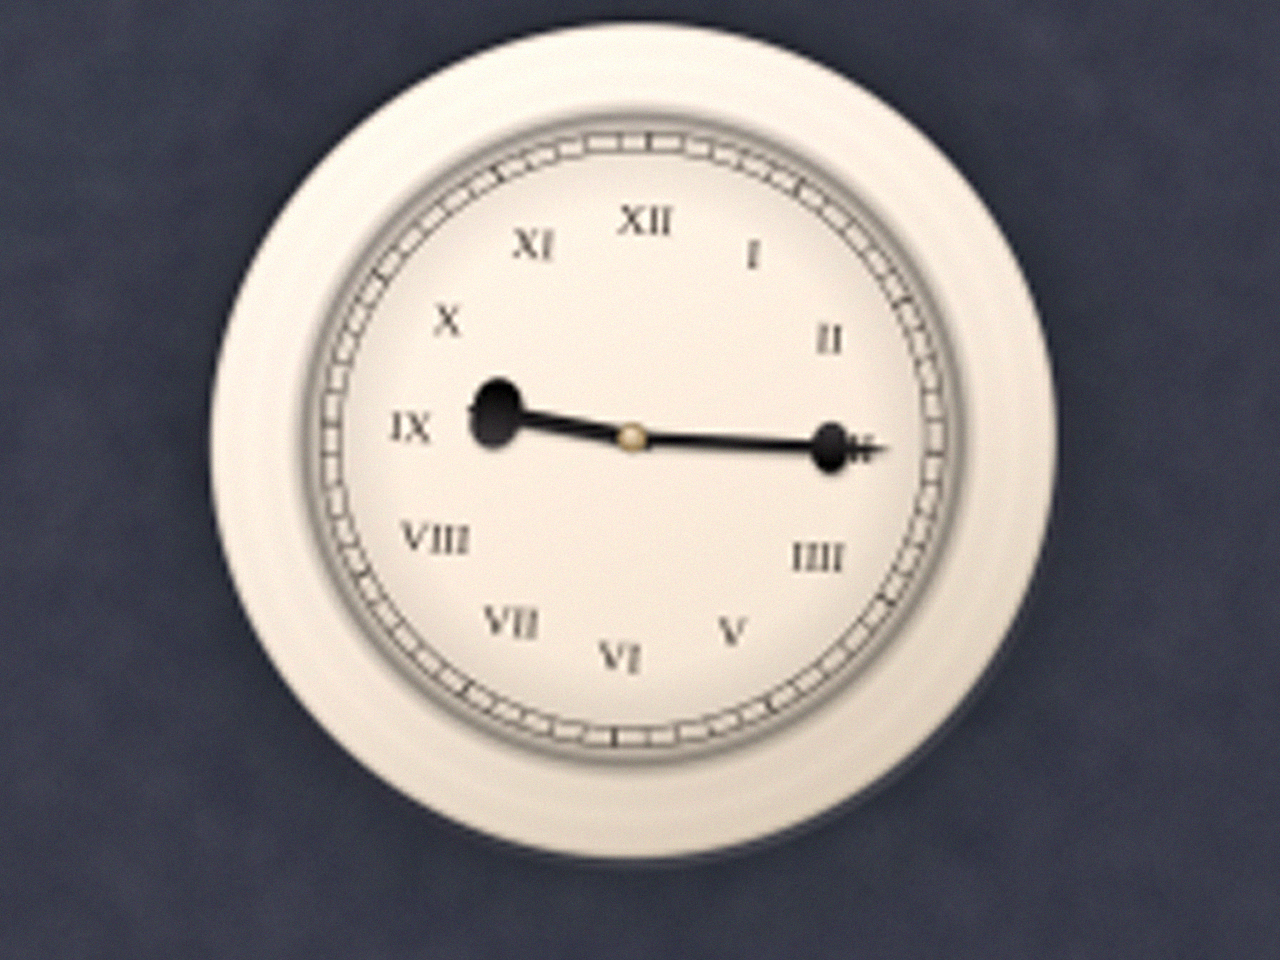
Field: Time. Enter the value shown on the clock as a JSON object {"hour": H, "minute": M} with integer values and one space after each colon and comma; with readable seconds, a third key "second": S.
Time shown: {"hour": 9, "minute": 15}
